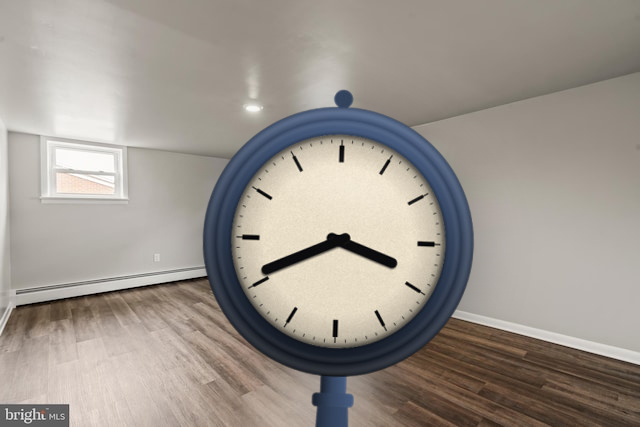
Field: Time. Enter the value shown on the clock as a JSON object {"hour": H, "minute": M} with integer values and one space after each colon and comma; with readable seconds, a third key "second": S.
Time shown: {"hour": 3, "minute": 41}
